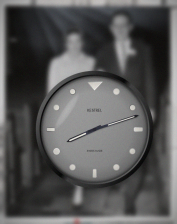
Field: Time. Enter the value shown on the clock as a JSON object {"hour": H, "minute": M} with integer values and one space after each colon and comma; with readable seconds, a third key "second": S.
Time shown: {"hour": 8, "minute": 12}
